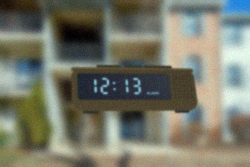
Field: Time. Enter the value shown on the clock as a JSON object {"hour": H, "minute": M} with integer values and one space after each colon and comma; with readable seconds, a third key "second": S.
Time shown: {"hour": 12, "minute": 13}
